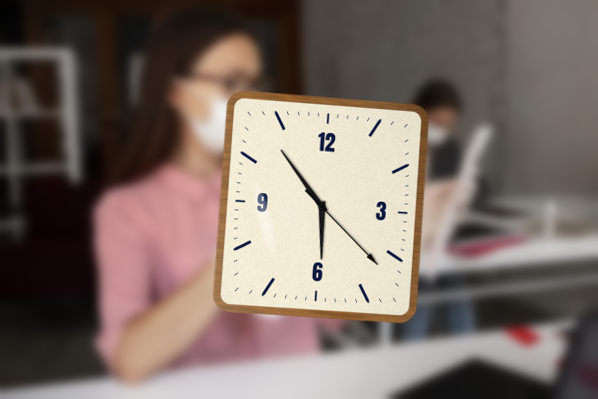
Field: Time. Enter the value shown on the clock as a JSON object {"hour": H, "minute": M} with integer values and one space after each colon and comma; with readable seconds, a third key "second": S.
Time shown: {"hour": 5, "minute": 53, "second": 22}
